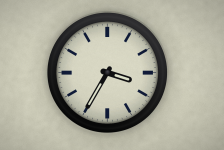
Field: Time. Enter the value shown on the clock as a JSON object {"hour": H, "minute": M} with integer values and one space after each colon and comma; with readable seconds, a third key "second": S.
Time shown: {"hour": 3, "minute": 35}
